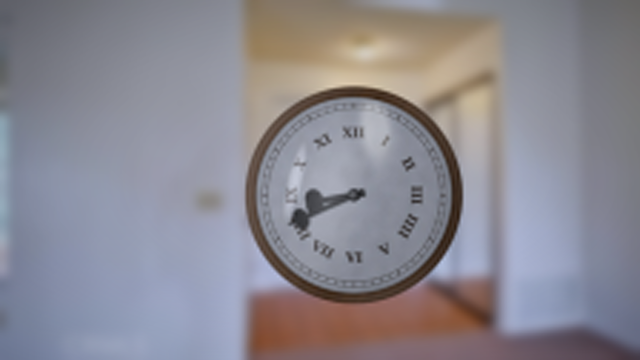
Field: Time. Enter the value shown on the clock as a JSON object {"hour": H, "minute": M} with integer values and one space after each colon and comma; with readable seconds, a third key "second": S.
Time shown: {"hour": 8, "minute": 41}
